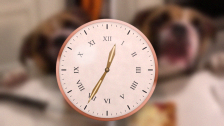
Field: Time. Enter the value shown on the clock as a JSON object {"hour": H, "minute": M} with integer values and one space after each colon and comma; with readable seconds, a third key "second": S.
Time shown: {"hour": 12, "minute": 35}
